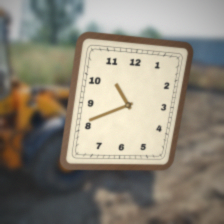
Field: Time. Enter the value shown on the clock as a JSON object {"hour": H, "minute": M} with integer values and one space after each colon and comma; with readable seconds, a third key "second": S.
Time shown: {"hour": 10, "minute": 41}
